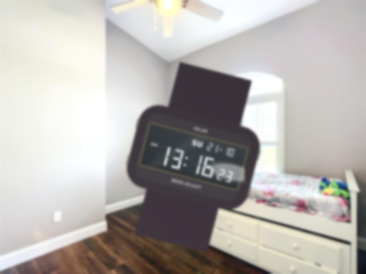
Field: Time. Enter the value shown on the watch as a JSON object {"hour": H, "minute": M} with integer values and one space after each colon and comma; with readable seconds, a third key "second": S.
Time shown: {"hour": 13, "minute": 16}
